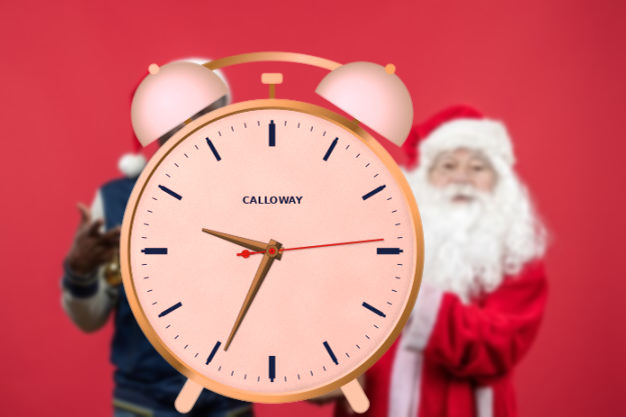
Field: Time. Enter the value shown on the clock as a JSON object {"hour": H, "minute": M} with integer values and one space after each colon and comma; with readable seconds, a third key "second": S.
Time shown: {"hour": 9, "minute": 34, "second": 14}
